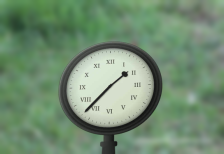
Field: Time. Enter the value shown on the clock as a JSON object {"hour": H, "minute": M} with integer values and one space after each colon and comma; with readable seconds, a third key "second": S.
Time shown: {"hour": 1, "minute": 37}
